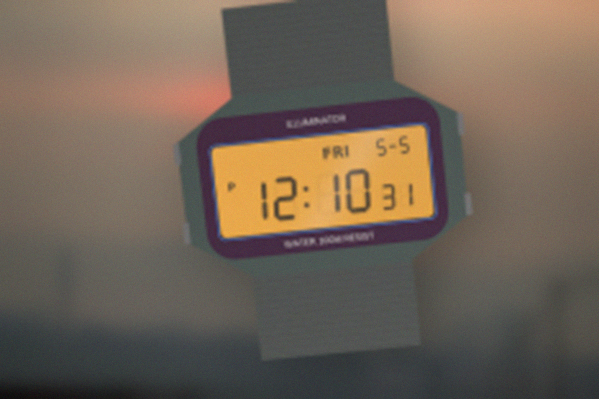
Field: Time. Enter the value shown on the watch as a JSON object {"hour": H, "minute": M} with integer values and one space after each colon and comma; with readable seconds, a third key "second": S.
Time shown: {"hour": 12, "minute": 10, "second": 31}
